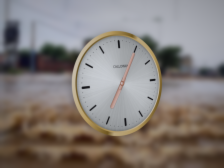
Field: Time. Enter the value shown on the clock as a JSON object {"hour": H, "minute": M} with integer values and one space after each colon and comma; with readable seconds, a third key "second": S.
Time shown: {"hour": 7, "minute": 5}
